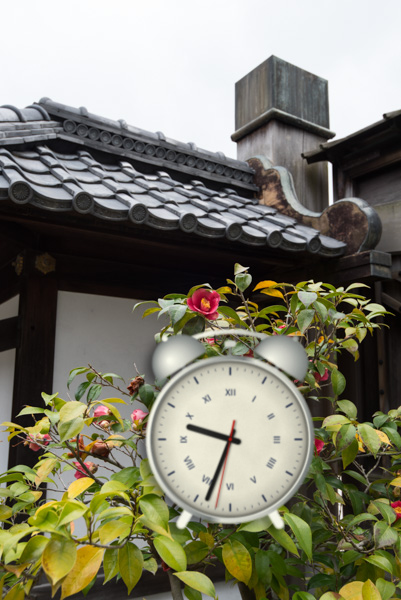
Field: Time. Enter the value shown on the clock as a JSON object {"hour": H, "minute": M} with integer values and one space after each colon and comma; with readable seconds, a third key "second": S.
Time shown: {"hour": 9, "minute": 33, "second": 32}
